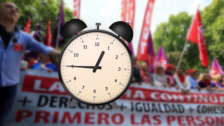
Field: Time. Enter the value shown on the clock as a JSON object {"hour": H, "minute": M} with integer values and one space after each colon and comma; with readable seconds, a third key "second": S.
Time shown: {"hour": 12, "minute": 45}
